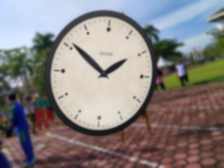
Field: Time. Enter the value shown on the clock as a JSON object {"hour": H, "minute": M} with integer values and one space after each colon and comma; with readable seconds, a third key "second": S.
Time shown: {"hour": 1, "minute": 51}
